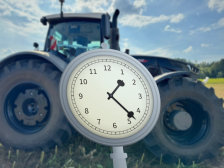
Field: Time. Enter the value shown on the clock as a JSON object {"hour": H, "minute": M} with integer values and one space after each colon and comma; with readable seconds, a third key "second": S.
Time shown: {"hour": 1, "minute": 23}
